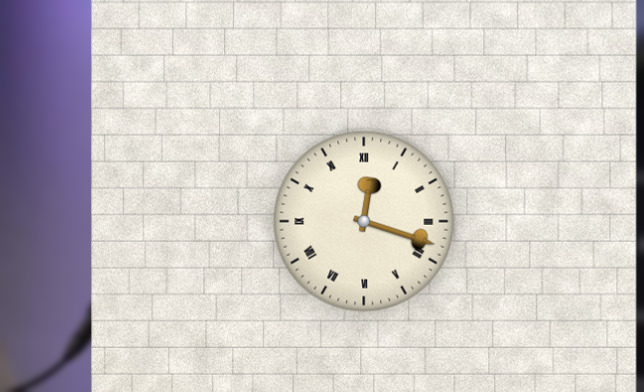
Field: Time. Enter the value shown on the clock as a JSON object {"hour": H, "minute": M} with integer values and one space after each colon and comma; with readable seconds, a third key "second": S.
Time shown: {"hour": 12, "minute": 18}
